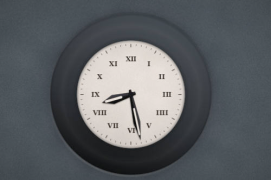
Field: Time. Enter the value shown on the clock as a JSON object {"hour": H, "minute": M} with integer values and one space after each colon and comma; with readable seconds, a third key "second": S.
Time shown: {"hour": 8, "minute": 28}
